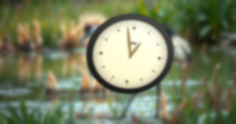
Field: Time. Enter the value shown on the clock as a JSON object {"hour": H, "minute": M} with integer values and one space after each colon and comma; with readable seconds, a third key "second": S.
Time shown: {"hour": 12, "minute": 58}
